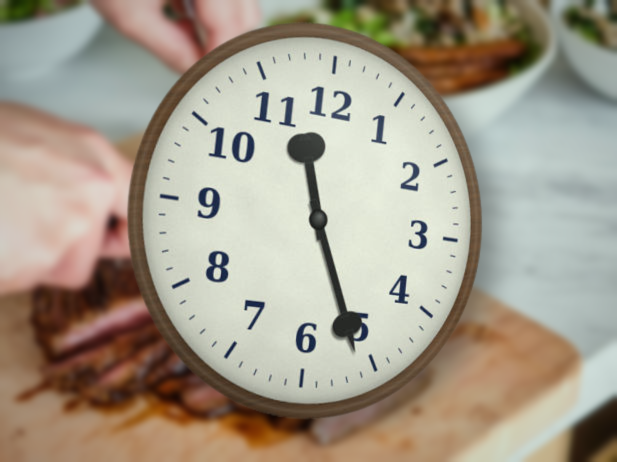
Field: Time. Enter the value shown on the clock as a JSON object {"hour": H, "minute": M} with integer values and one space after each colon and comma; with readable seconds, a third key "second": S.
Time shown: {"hour": 11, "minute": 26}
